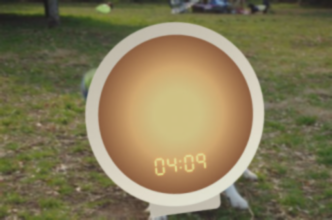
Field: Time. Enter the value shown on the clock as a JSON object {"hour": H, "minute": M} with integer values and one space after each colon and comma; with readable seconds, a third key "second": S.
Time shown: {"hour": 4, "minute": 9}
